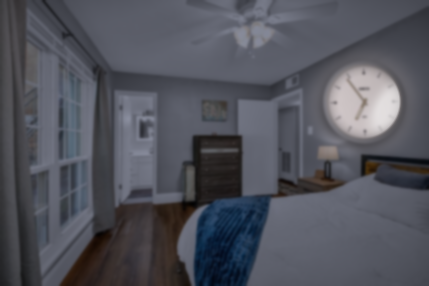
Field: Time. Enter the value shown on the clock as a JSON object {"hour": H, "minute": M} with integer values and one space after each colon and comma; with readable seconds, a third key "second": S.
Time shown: {"hour": 6, "minute": 54}
